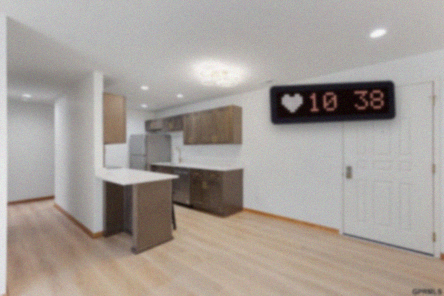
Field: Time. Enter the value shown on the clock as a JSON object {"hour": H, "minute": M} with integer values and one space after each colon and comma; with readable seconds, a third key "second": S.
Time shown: {"hour": 10, "minute": 38}
